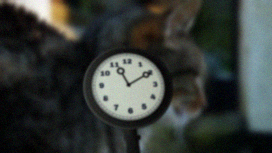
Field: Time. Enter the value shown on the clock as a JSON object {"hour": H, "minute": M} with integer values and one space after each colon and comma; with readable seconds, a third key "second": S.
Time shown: {"hour": 11, "minute": 10}
